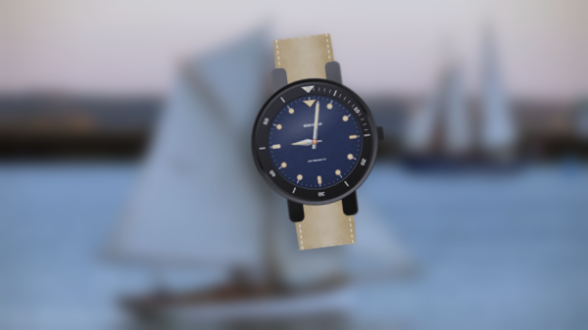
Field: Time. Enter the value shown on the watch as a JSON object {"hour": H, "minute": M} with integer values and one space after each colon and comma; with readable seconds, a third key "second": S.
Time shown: {"hour": 9, "minute": 2}
